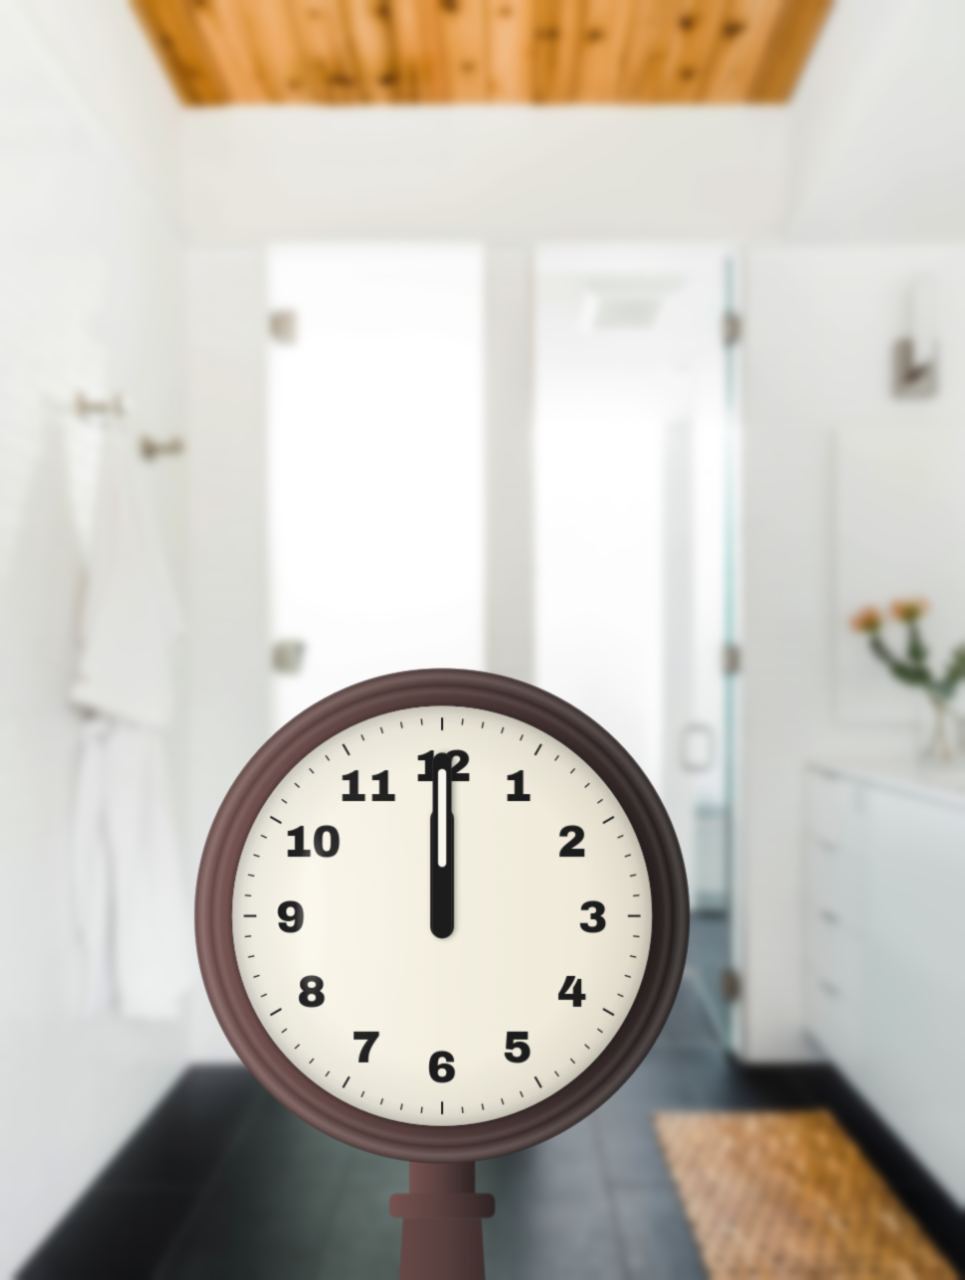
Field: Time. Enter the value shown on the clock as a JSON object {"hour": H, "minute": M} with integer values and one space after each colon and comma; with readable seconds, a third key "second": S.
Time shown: {"hour": 12, "minute": 0}
